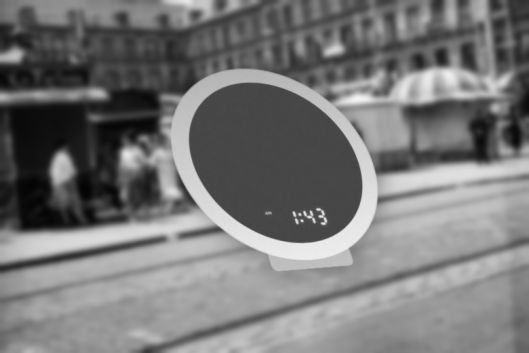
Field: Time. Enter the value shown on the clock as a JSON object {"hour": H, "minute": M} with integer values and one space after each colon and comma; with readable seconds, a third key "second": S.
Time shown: {"hour": 1, "minute": 43}
